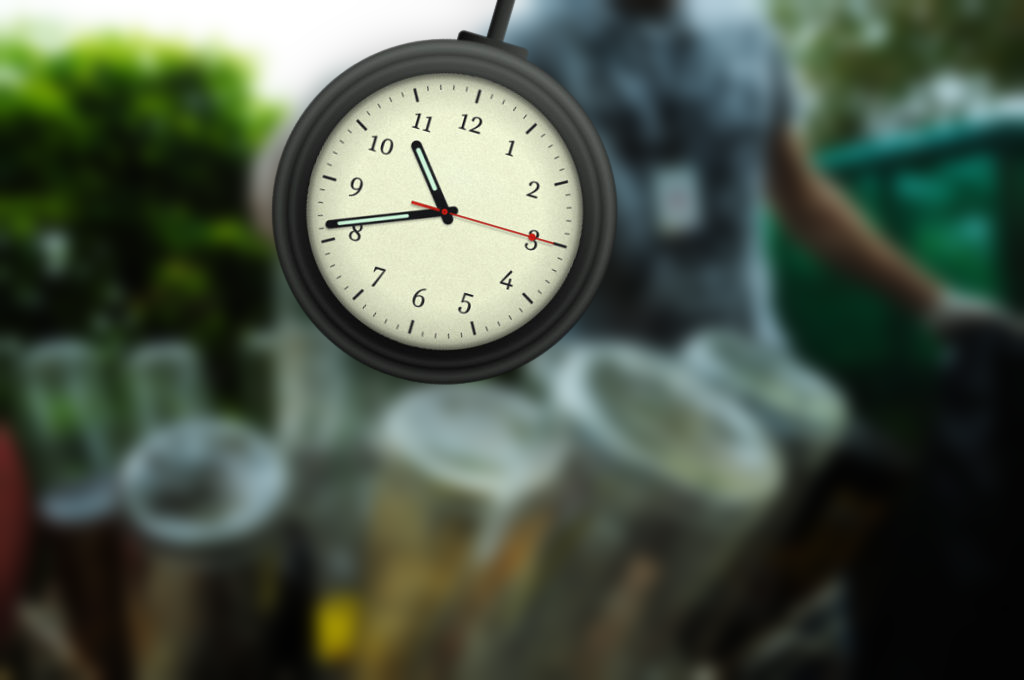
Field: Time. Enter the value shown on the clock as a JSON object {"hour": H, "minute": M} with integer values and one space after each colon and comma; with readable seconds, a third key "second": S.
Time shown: {"hour": 10, "minute": 41, "second": 15}
